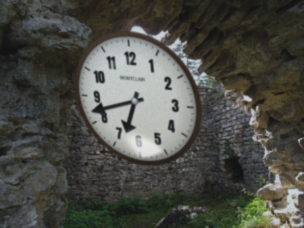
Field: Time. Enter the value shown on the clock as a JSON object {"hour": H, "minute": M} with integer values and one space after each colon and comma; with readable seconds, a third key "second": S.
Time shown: {"hour": 6, "minute": 42}
